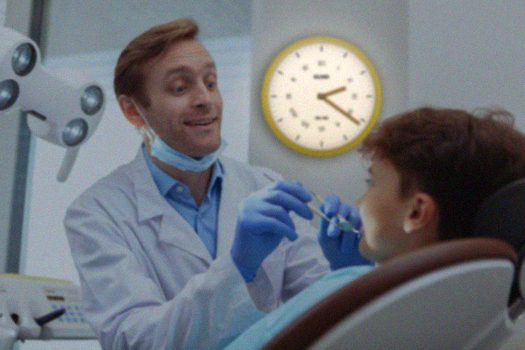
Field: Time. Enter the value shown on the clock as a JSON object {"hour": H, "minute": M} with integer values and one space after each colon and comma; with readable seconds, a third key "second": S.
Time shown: {"hour": 2, "minute": 21}
